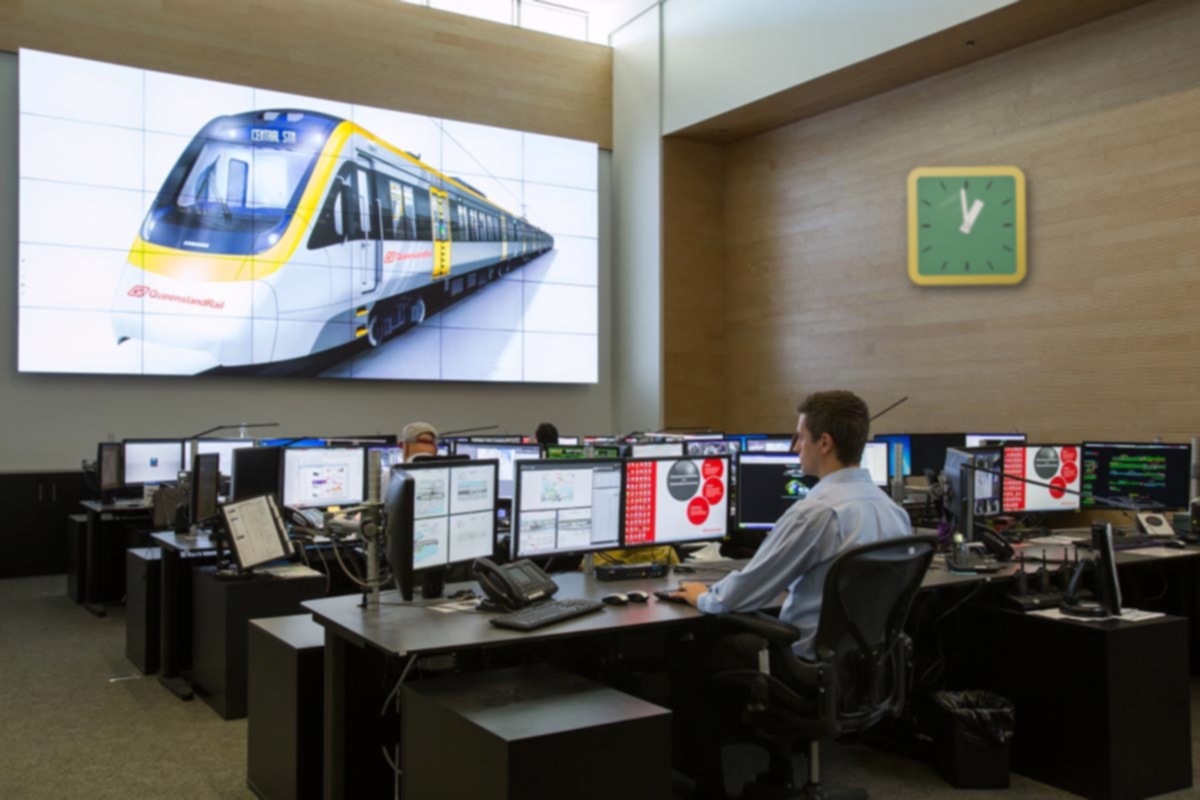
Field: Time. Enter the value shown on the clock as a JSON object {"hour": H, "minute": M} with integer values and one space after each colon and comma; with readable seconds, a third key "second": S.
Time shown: {"hour": 12, "minute": 59}
